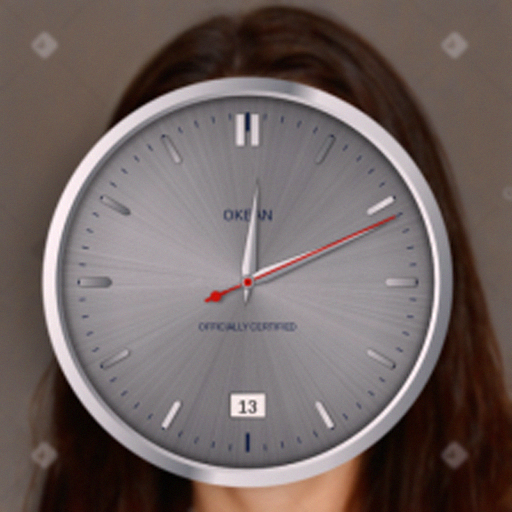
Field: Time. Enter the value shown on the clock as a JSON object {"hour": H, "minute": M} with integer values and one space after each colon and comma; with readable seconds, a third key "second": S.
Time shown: {"hour": 12, "minute": 11, "second": 11}
